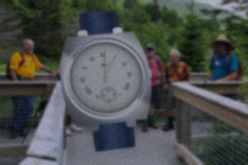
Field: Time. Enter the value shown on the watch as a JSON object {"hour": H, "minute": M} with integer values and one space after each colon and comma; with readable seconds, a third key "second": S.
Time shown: {"hour": 1, "minute": 1}
